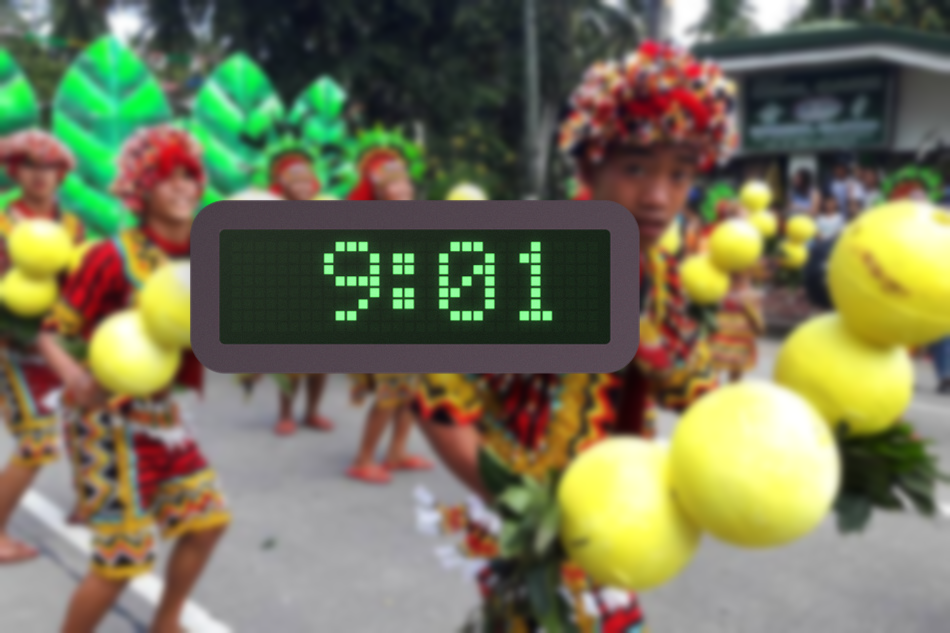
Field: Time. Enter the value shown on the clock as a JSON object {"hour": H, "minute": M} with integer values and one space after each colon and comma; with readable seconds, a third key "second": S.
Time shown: {"hour": 9, "minute": 1}
